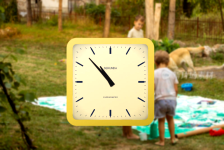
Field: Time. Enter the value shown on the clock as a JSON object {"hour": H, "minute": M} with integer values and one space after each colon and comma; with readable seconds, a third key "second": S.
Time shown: {"hour": 10, "minute": 53}
